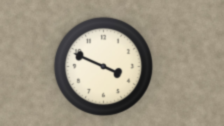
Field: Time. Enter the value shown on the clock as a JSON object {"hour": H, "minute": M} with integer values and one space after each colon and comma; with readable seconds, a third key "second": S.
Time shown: {"hour": 3, "minute": 49}
